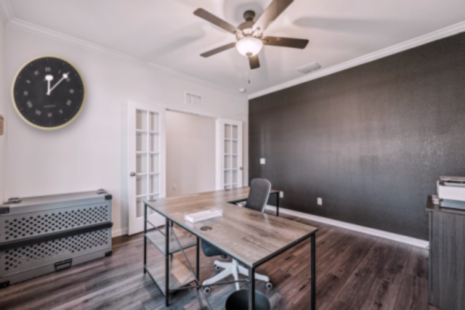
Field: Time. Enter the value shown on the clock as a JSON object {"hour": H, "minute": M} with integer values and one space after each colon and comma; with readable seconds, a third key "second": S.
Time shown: {"hour": 12, "minute": 8}
